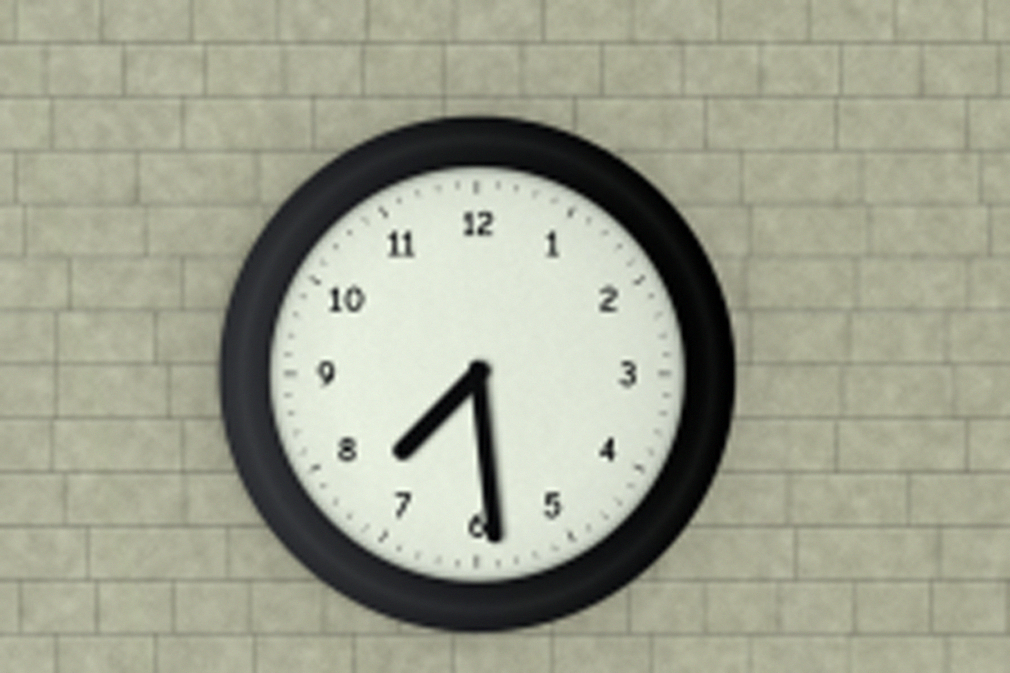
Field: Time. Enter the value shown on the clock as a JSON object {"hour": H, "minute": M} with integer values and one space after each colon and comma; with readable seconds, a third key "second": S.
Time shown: {"hour": 7, "minute": 29}
